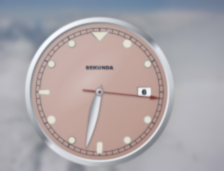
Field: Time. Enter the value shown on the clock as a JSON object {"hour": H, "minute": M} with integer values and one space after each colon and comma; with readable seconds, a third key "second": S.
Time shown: {"hour": 6, "minute": 32, "second": 16}
